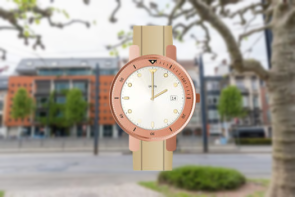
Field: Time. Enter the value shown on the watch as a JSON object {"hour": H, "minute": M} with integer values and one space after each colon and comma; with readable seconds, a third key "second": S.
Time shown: {"hour": 2, "minute": 0}
